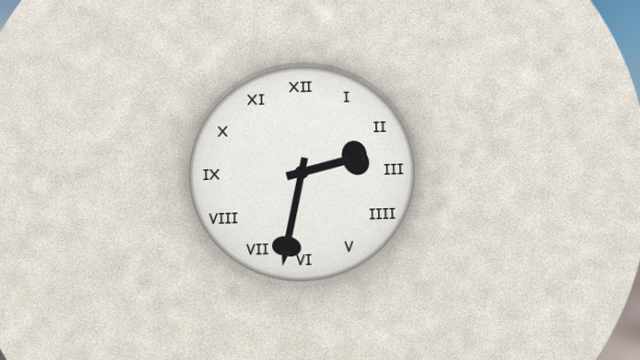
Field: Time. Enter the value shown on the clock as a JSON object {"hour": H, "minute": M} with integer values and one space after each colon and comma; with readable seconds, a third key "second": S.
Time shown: {"hour": 2, "minute": 32}
